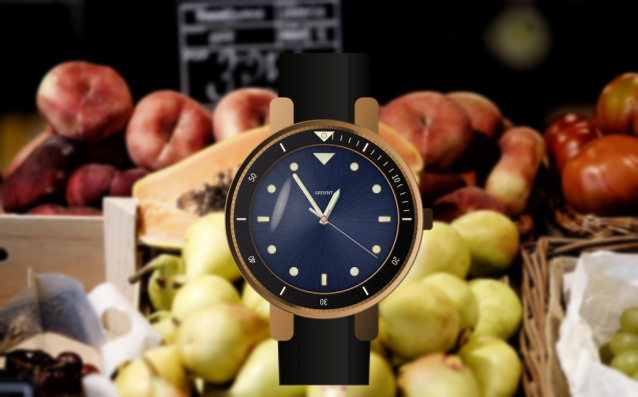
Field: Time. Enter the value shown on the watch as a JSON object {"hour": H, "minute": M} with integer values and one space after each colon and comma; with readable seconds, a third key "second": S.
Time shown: {"hour": 12, "minute": 54, "second": 21}
